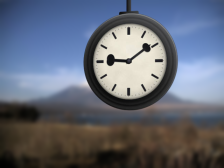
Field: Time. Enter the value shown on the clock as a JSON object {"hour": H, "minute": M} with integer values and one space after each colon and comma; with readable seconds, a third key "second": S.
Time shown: {"hour": 9, "minute": 9}
